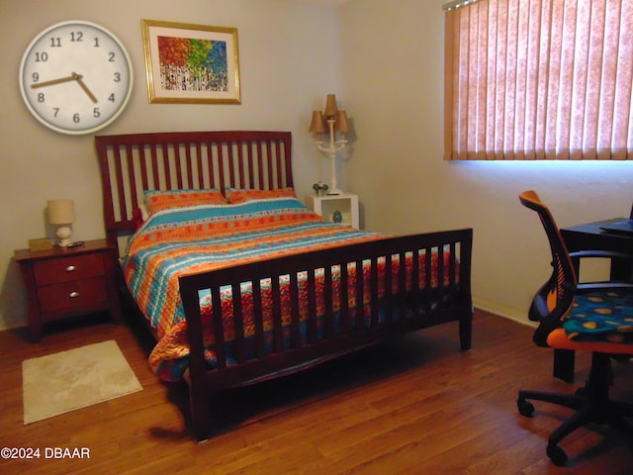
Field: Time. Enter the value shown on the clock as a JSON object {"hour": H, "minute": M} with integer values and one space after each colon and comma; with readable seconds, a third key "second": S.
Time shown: {"hour": 4, "minute": 43}
